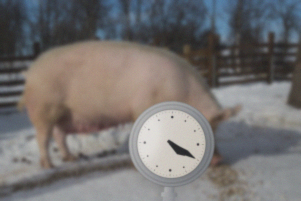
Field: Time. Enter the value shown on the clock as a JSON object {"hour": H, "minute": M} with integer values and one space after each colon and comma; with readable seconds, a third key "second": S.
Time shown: {"hour": 4, "minute": 20}
